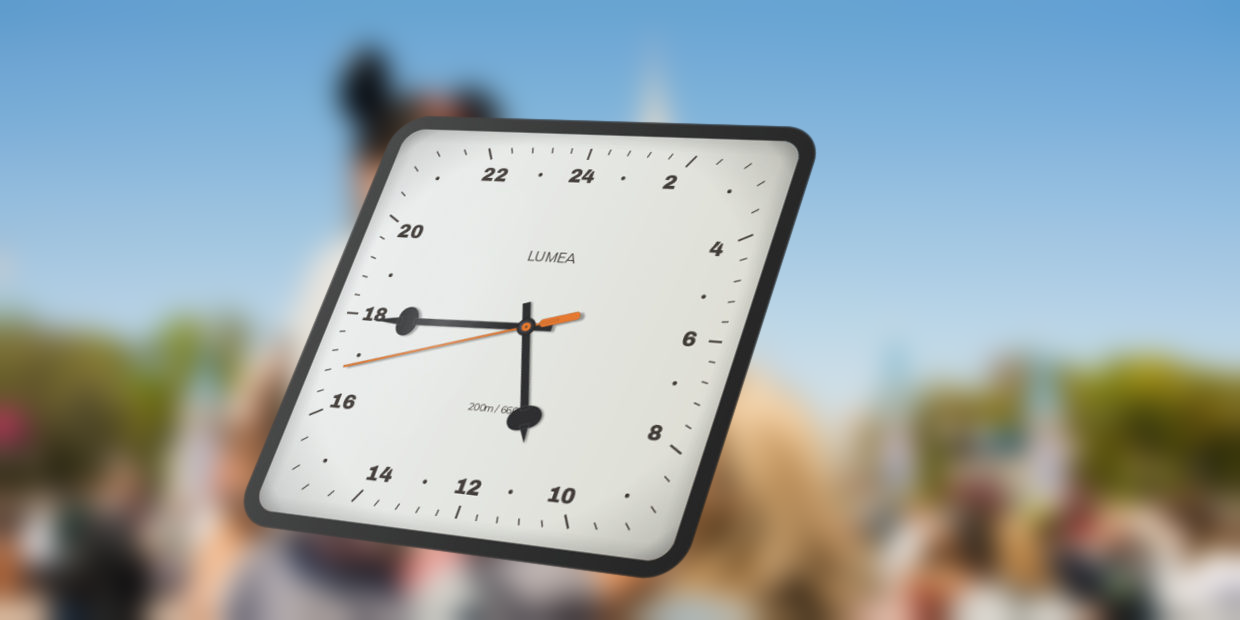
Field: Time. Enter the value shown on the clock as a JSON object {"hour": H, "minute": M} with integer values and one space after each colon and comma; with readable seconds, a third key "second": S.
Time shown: {"hour": 10, "minute": 44, "second": 42}
